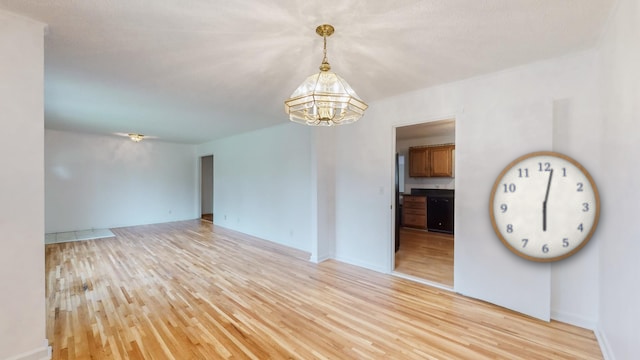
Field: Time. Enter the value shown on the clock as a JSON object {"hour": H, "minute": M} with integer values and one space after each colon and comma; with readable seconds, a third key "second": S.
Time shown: {"hour": 6, "minute": 2}
